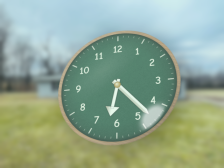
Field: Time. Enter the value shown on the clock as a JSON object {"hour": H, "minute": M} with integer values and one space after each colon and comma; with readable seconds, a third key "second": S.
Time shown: {"hour": 6, "minute": 23}
